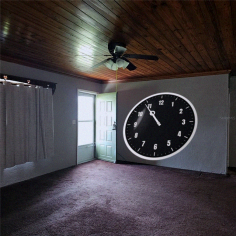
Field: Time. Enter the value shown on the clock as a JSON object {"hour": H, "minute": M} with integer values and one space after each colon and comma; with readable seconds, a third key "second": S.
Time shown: {"hour": 10, "minute": 54}
